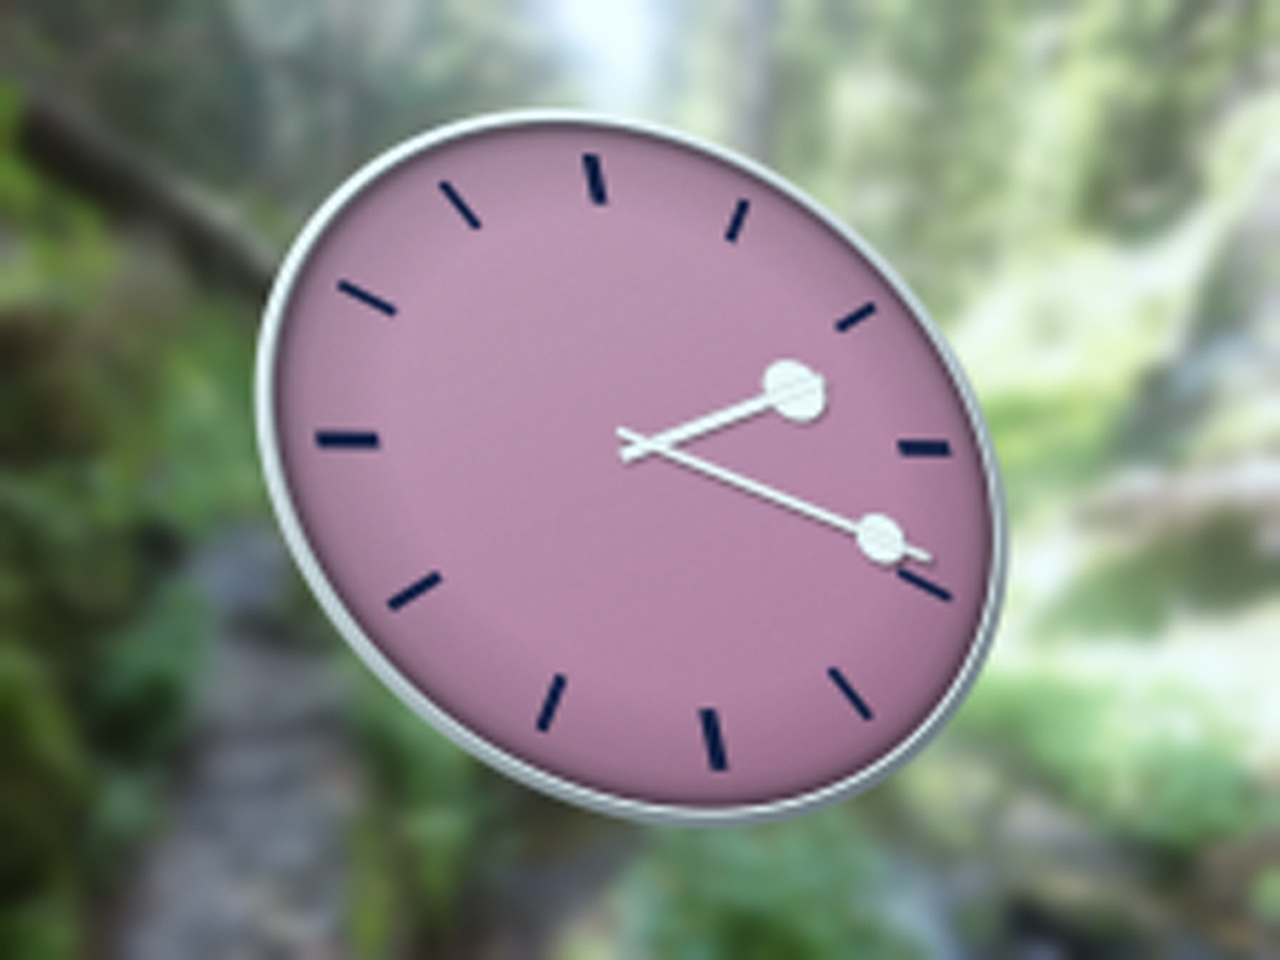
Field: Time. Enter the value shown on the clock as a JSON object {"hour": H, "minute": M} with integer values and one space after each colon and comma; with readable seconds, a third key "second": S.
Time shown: {"hour": 2, "minute": 19}
